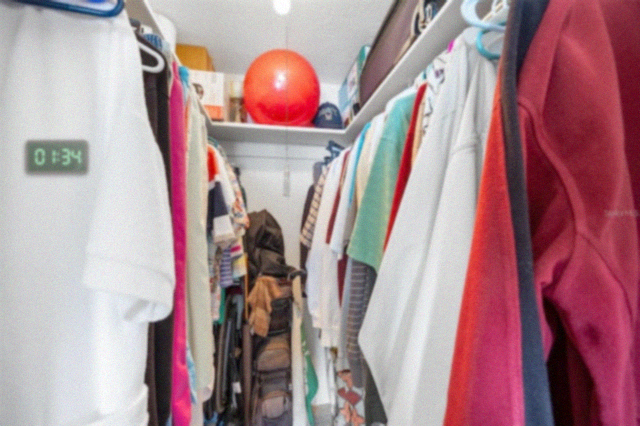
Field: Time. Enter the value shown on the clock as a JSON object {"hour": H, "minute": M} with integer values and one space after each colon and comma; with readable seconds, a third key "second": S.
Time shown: {"hour": 1, "minute": 34}
